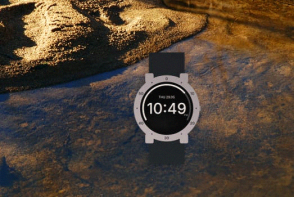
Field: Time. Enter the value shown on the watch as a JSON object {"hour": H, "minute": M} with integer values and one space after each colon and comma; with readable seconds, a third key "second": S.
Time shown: {"hour": 10, "minute": 49}
